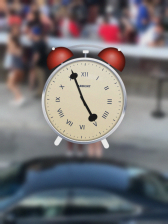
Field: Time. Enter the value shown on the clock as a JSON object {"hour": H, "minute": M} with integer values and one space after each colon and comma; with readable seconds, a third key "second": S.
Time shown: {"hour": 4, "minute": 56}
